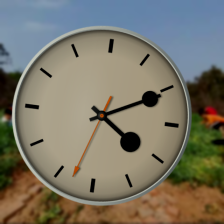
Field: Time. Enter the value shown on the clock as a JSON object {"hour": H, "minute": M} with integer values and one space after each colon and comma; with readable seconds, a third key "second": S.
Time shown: {"hour": 4, "minute": 10, "second": 33}
